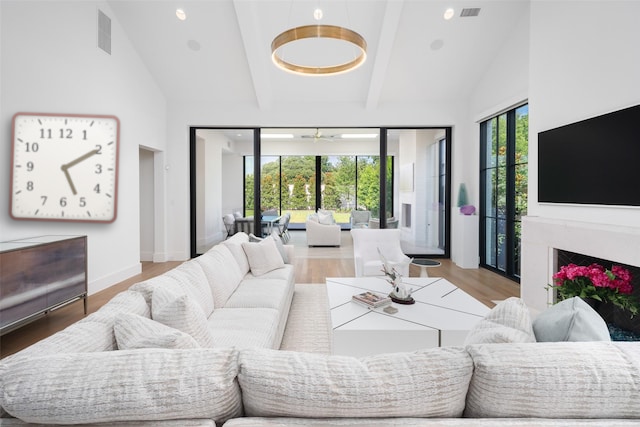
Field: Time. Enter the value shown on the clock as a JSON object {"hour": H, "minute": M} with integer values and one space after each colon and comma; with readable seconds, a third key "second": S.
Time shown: {"hour": 5, "minute": 10}
